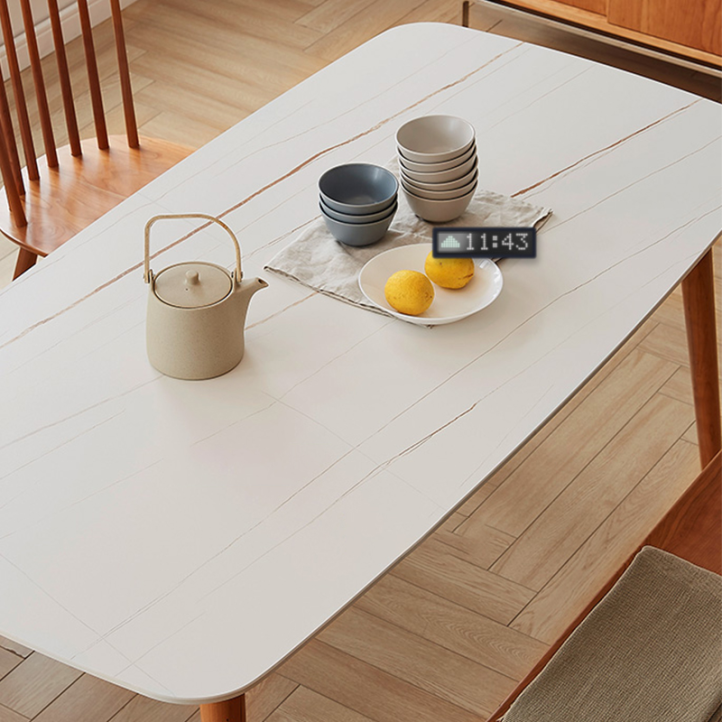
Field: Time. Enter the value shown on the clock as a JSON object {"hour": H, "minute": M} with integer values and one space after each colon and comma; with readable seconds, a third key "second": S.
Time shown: {"hour": 11, "minute": 43}
